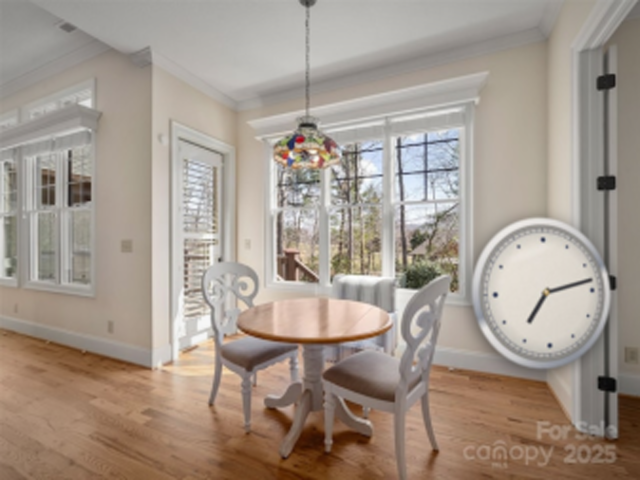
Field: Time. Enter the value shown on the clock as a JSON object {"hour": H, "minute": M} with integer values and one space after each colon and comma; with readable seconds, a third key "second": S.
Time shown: {"hour": 7, "minute": 13}
